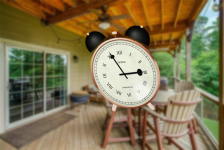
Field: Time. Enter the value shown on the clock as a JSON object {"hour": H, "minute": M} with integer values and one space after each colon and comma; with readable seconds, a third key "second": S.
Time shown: {"hour": 2, "minute": 56}
